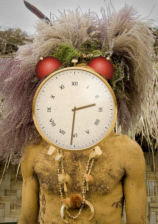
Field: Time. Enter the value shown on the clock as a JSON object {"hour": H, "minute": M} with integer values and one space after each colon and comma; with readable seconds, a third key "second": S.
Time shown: {"hour": 2, "minute": 31}
